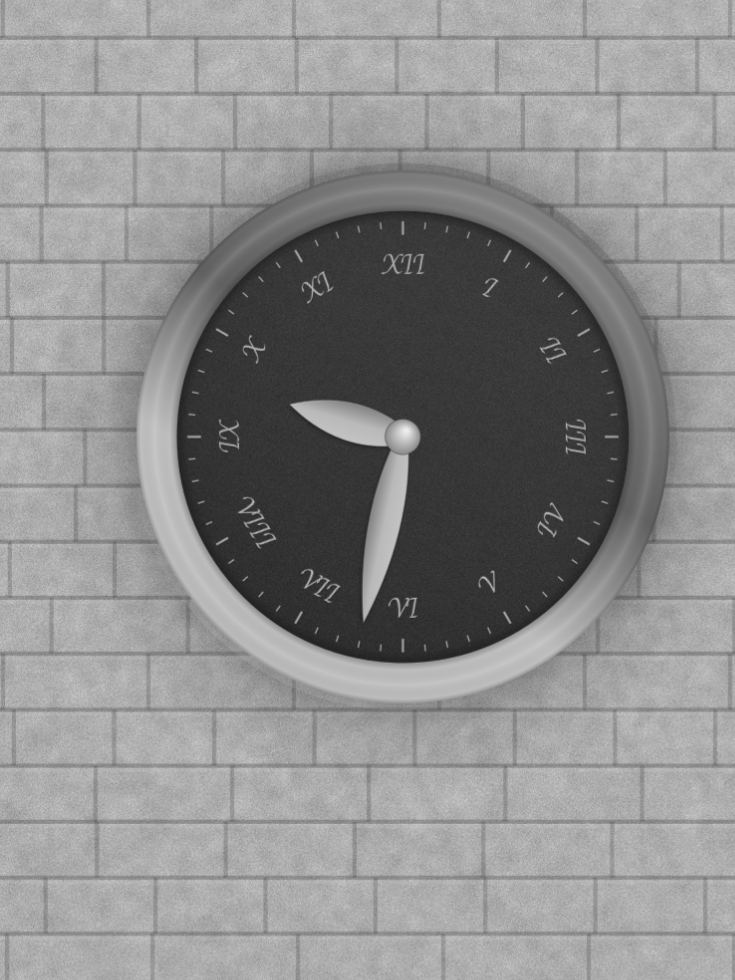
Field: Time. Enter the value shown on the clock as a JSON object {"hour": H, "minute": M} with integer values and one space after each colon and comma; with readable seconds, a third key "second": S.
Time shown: {"hour": 9, "minute": 32}
